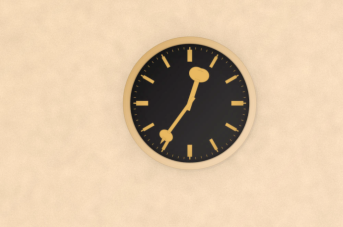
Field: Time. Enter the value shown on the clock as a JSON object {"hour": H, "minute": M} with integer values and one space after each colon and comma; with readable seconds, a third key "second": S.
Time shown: {"hour": 12, "minute": 36}
